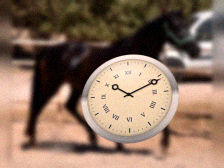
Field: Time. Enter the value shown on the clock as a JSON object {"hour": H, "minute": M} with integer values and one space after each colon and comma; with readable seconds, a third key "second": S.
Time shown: {"hour": 10, "minute": 11}
